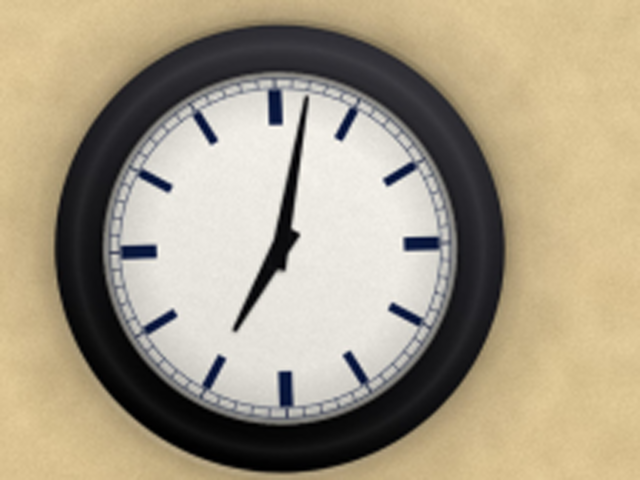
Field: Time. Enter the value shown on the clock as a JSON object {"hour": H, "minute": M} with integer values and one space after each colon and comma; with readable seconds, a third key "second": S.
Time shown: {"hour": 7, "minute": 2}
